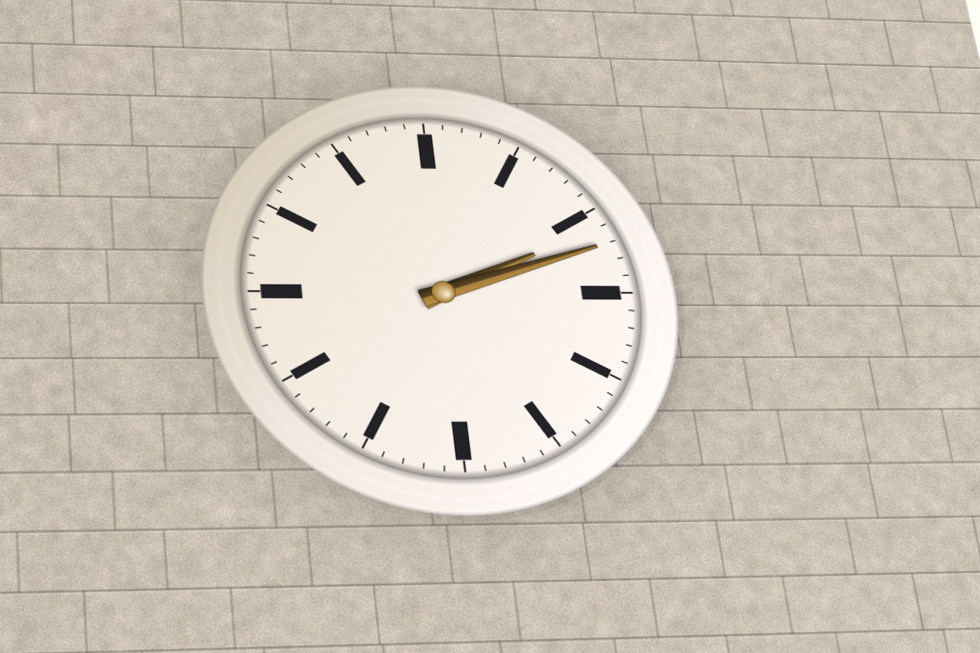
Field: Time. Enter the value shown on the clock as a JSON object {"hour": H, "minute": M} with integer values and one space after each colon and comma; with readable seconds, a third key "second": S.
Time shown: {"hour": 2, "minute": 12}
